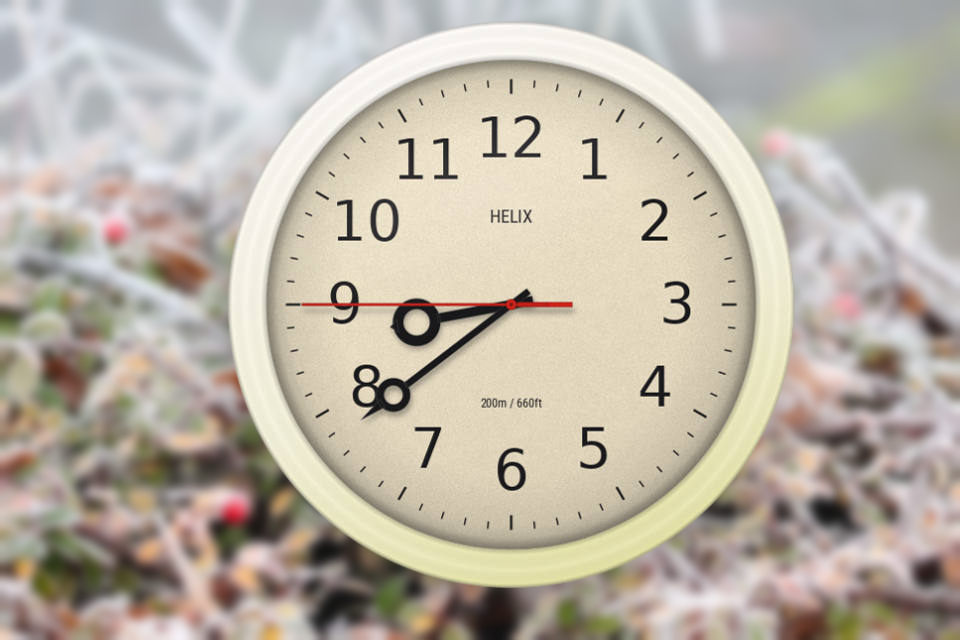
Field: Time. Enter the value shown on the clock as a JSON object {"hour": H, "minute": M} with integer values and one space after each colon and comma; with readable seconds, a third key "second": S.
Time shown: {"hour": 8, "minute": 38, "second": 45}
